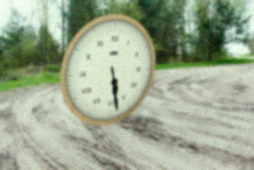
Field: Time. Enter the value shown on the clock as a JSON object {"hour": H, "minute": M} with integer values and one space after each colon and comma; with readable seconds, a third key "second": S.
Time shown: {"hour": 5, "minute": 28}
